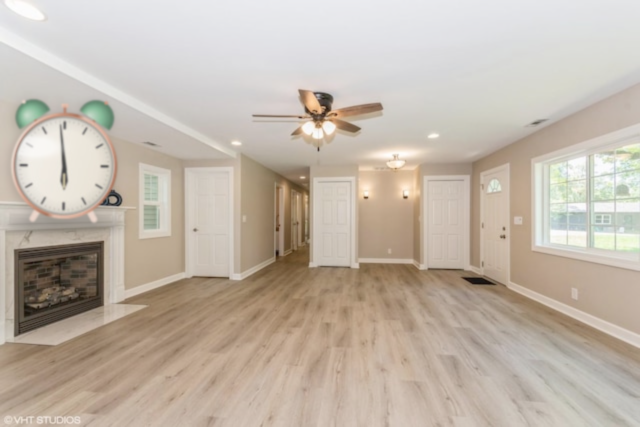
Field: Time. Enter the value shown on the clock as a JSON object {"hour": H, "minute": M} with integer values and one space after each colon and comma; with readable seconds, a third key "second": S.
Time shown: {"hour": 5, "minute": 59}
